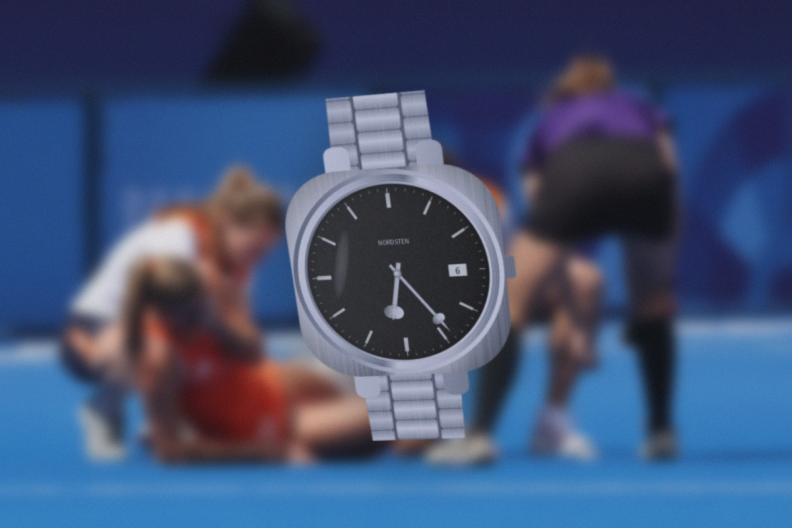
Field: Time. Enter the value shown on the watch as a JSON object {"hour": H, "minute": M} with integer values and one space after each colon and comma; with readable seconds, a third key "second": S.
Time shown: {"hour": 6, "minute": 24}
